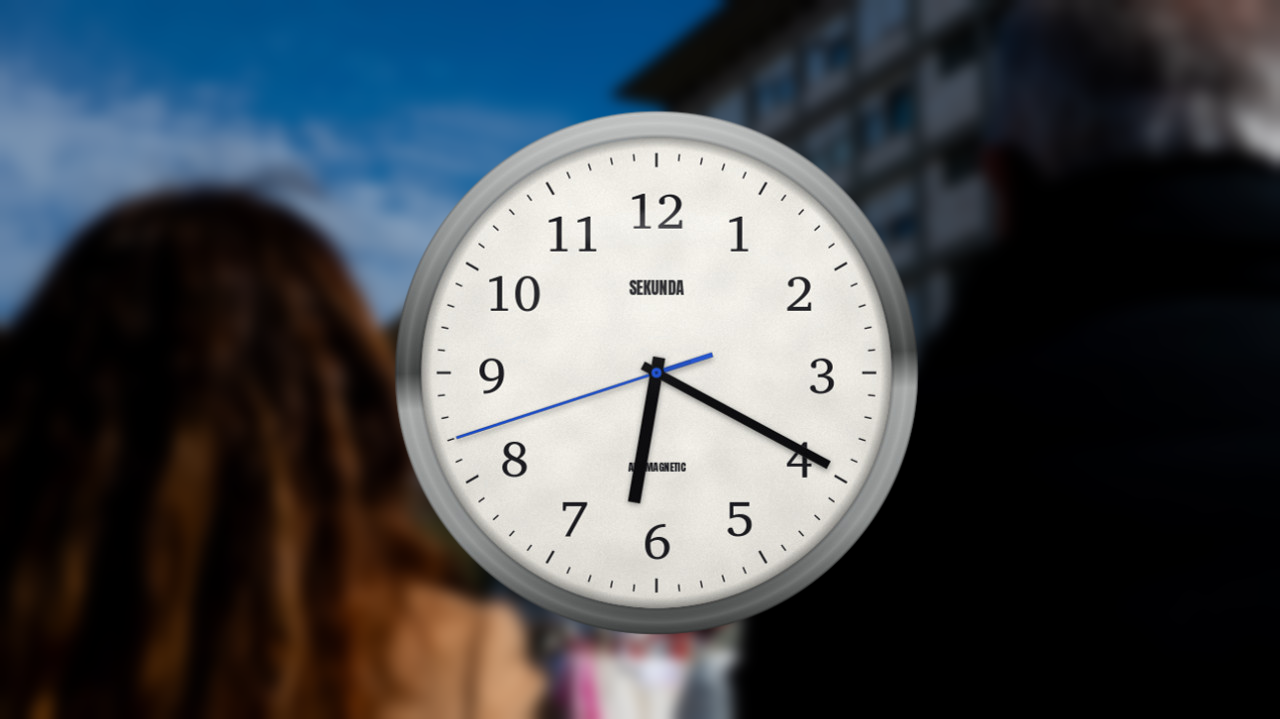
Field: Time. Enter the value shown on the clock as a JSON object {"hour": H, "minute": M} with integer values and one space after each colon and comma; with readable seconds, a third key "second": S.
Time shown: {"hour": 6, "minute": 19, "second": 42}
